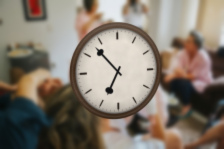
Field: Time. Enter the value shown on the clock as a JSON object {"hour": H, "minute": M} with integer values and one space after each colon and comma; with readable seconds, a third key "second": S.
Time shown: {"hour": 6, "minute": 53}
